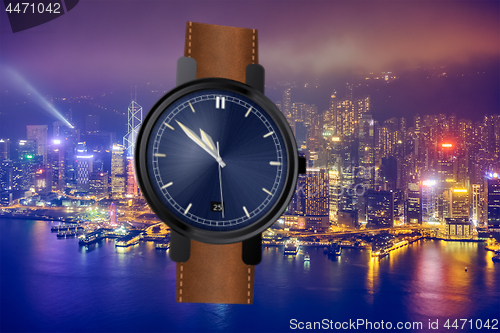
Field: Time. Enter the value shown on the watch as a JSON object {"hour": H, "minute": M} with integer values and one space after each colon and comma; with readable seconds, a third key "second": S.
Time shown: {"hour": 10, "minute": 51, "second": 29}
